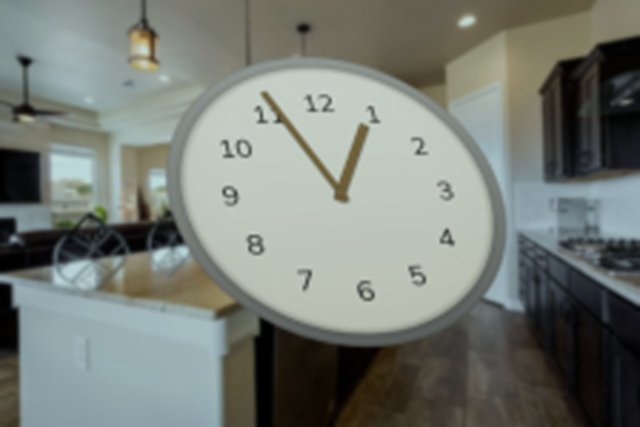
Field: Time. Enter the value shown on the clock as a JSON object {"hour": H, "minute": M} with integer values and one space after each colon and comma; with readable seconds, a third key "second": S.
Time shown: {"hour": 12, "minute": 56}
